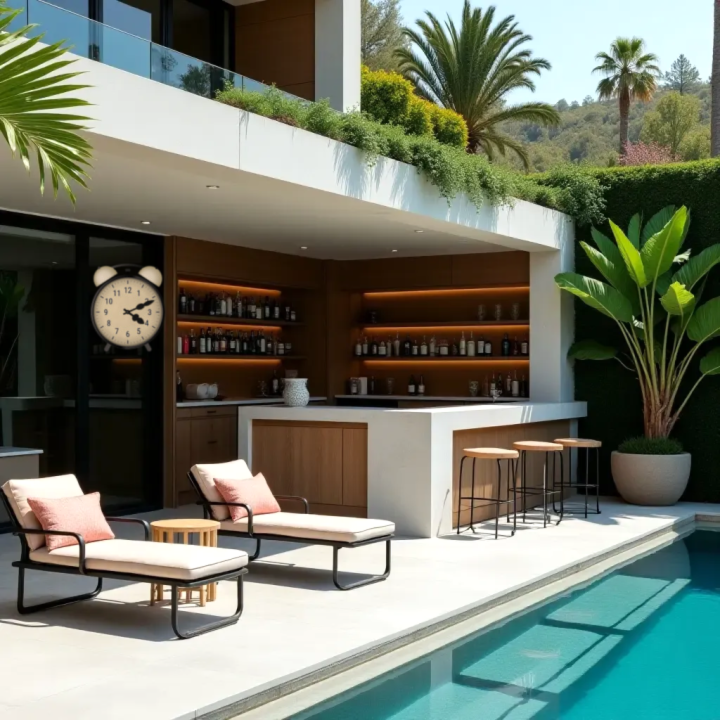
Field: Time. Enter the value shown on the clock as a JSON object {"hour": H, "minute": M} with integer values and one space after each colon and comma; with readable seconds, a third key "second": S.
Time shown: {"hour": 4, "minute": 11}
